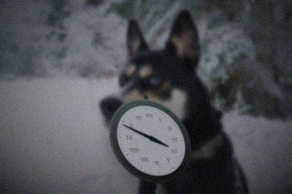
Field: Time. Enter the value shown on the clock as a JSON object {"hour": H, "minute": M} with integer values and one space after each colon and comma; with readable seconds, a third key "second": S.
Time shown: {"hour": 3, "minute": 49}
